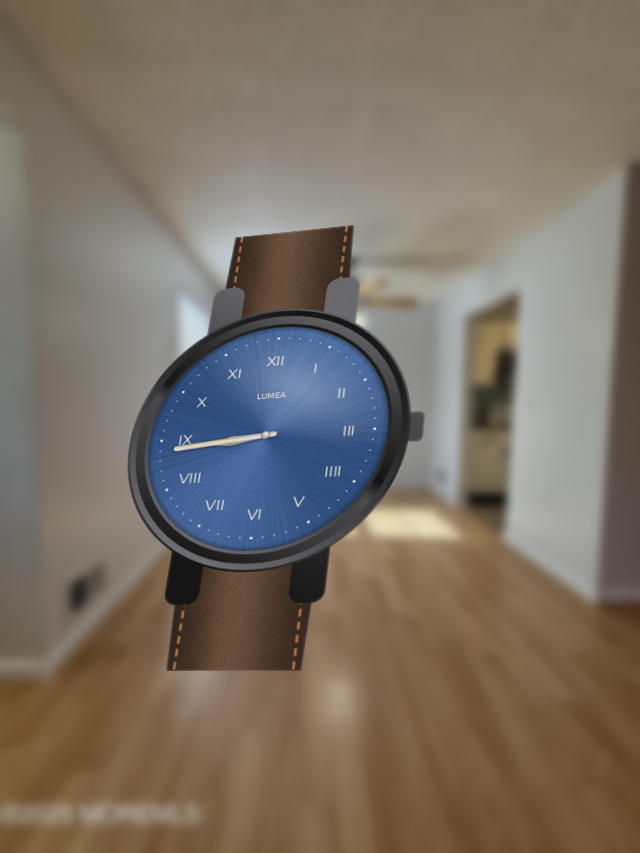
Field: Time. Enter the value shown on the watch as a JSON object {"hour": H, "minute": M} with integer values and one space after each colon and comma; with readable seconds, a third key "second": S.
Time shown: {"hour": 8, "minute": 44}
